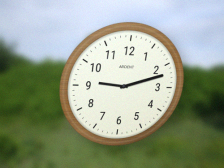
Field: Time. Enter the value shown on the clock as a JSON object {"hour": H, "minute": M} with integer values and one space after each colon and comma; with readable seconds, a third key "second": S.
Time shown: {"hour": 9, "minute": 12}
